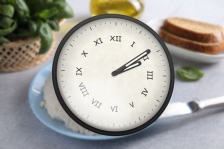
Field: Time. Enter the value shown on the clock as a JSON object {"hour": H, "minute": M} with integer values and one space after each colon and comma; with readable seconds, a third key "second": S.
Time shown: {"hour": 2, "minute": 9}
